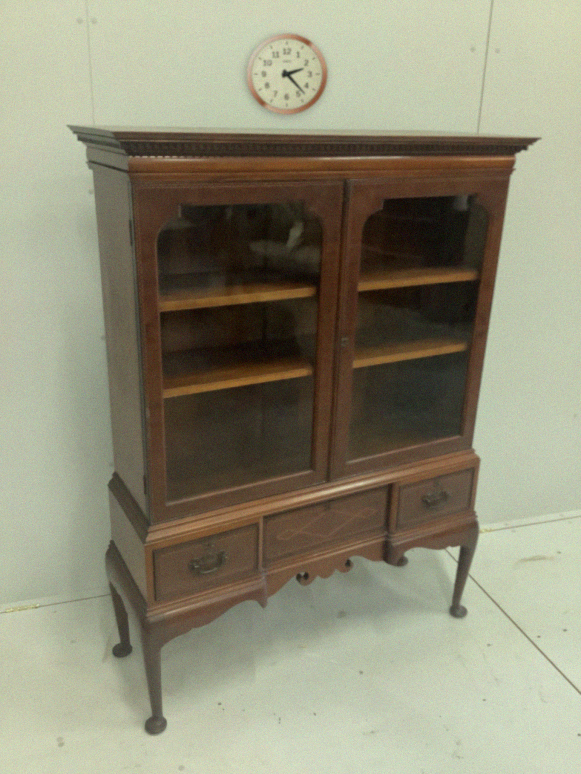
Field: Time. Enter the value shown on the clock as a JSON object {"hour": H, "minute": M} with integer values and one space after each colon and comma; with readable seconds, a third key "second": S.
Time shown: {"hour": 2, "minute": 23}
